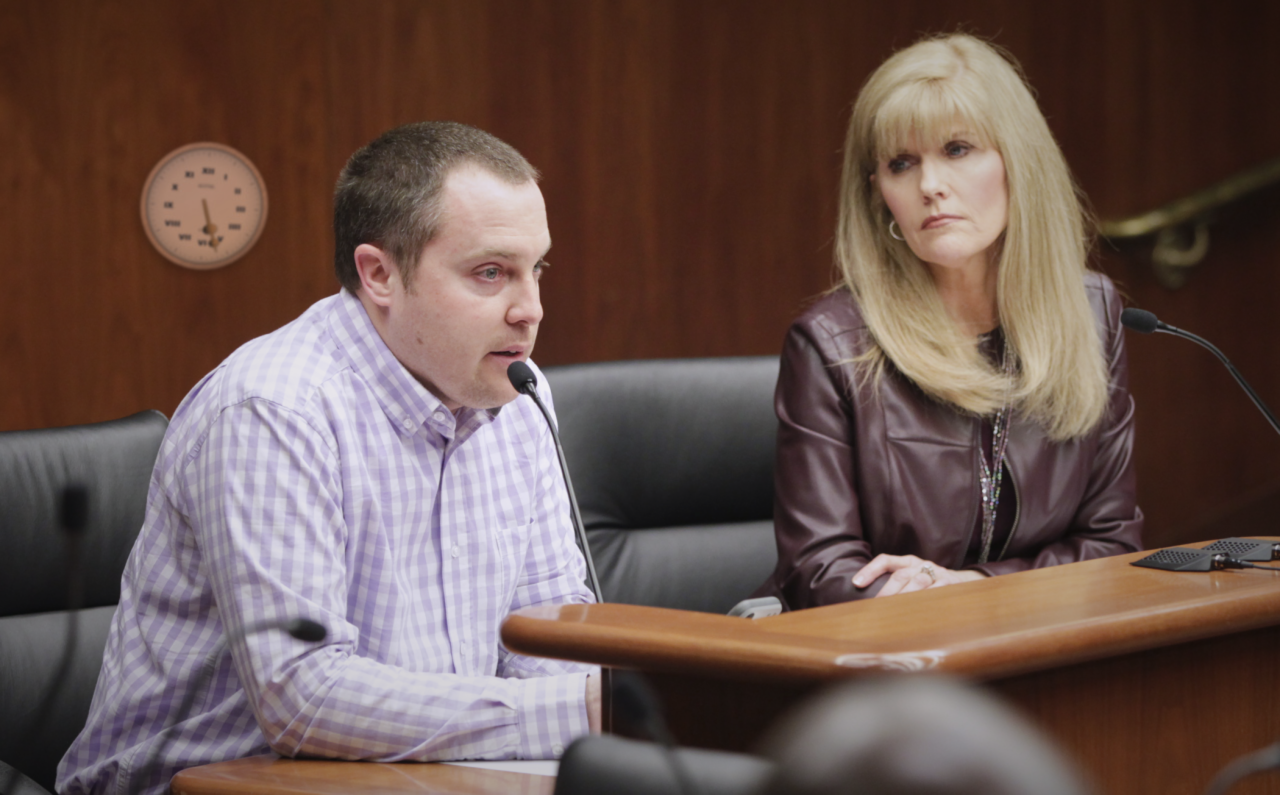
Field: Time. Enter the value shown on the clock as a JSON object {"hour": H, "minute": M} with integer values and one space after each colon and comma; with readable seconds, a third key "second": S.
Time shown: {"hour": 5, "minute": 27}
